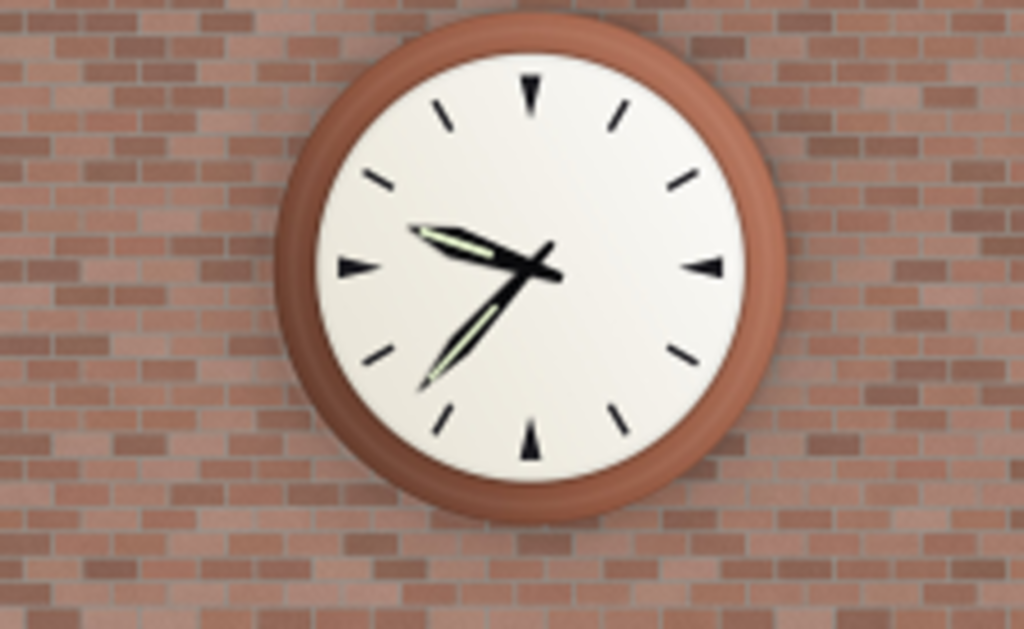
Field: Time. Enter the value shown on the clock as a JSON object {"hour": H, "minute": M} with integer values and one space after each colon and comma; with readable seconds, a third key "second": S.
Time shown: {"hour": 9, "minute": 37}
